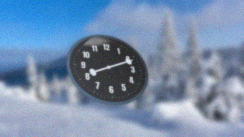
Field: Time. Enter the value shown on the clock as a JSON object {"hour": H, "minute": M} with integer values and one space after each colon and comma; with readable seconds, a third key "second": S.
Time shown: {"hour": 8, "minute": 11}
